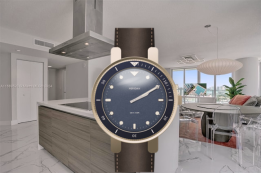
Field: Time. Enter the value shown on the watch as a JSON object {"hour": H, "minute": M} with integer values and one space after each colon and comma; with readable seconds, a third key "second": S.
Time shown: {"hour": 2, "minute": 10}
